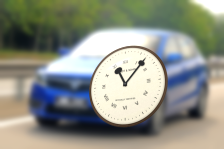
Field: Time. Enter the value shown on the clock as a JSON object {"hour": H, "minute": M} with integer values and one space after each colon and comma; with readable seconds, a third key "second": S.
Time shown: {"hour": 11, "minute": 7}
